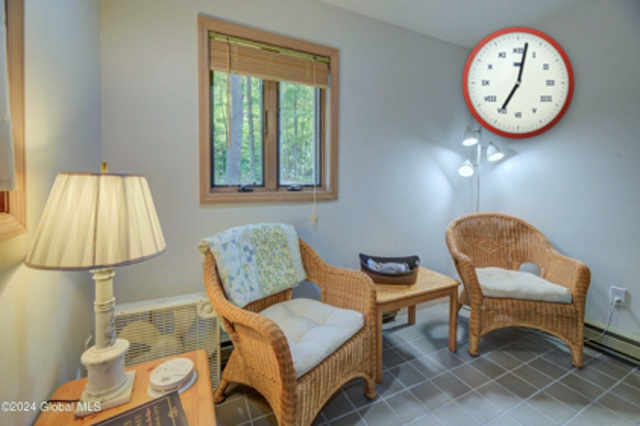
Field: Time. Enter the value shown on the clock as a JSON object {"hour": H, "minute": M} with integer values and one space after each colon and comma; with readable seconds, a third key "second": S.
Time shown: {"hour": 7, "minute": 2}
